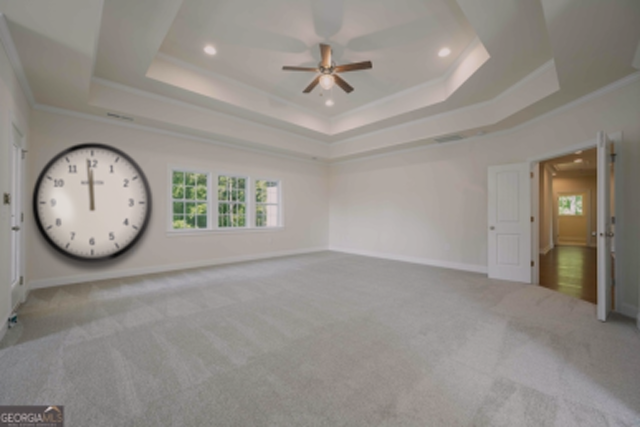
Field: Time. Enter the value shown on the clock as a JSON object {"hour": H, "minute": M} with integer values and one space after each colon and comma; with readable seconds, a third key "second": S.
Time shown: {"hour": 11, "minute": 59}
